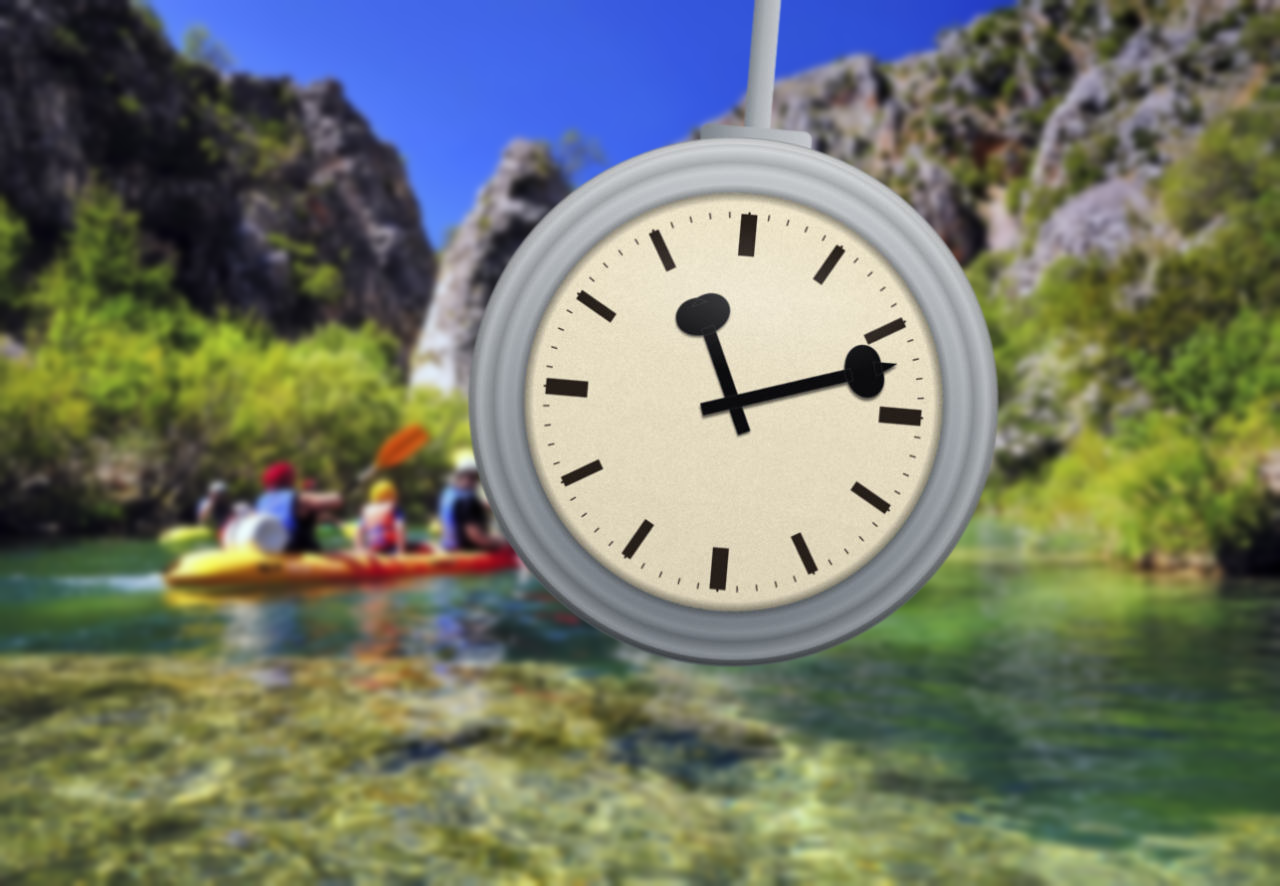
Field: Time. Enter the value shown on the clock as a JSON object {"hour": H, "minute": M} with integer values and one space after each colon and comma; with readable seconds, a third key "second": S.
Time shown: {"hour": 11, "minute": 12}
